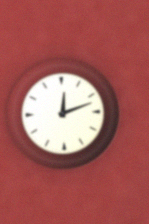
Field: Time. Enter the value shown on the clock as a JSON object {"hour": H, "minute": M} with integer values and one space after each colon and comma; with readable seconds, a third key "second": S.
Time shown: {"hour": 12, "minute": 12}
